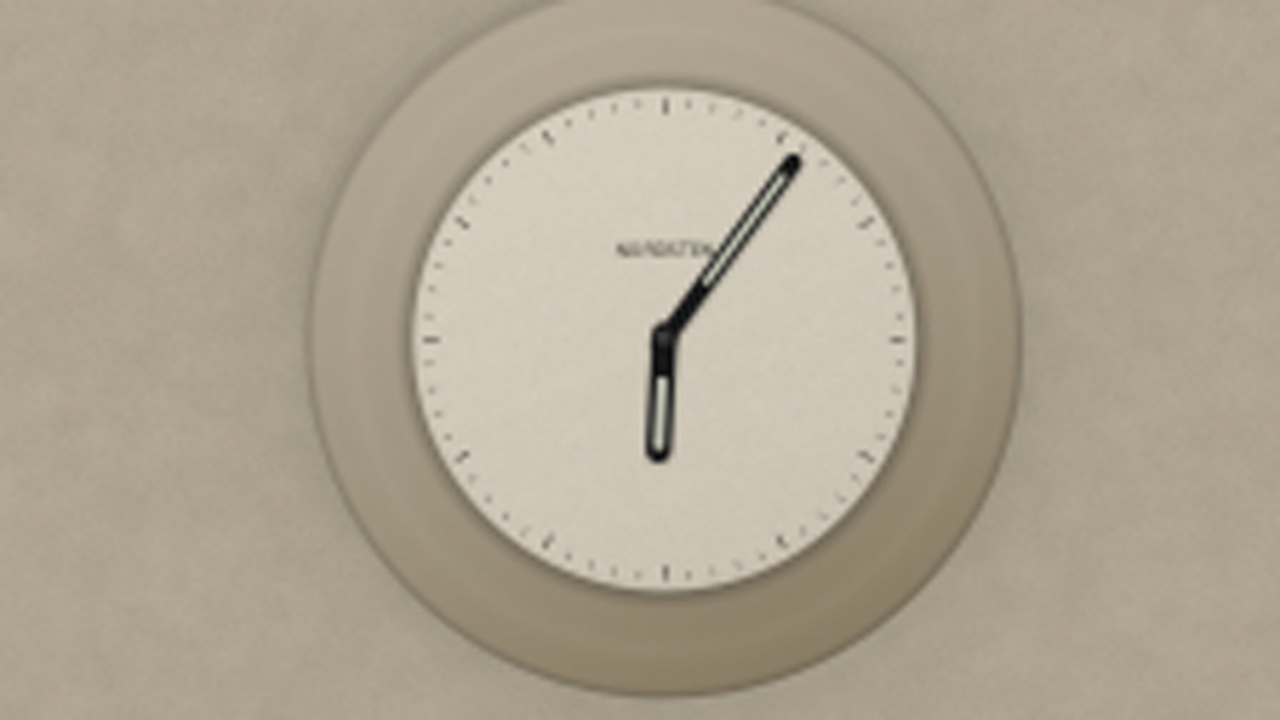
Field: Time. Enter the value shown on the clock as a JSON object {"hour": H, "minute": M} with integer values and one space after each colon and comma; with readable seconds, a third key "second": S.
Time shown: {"hour": 6, "minute": 6}
